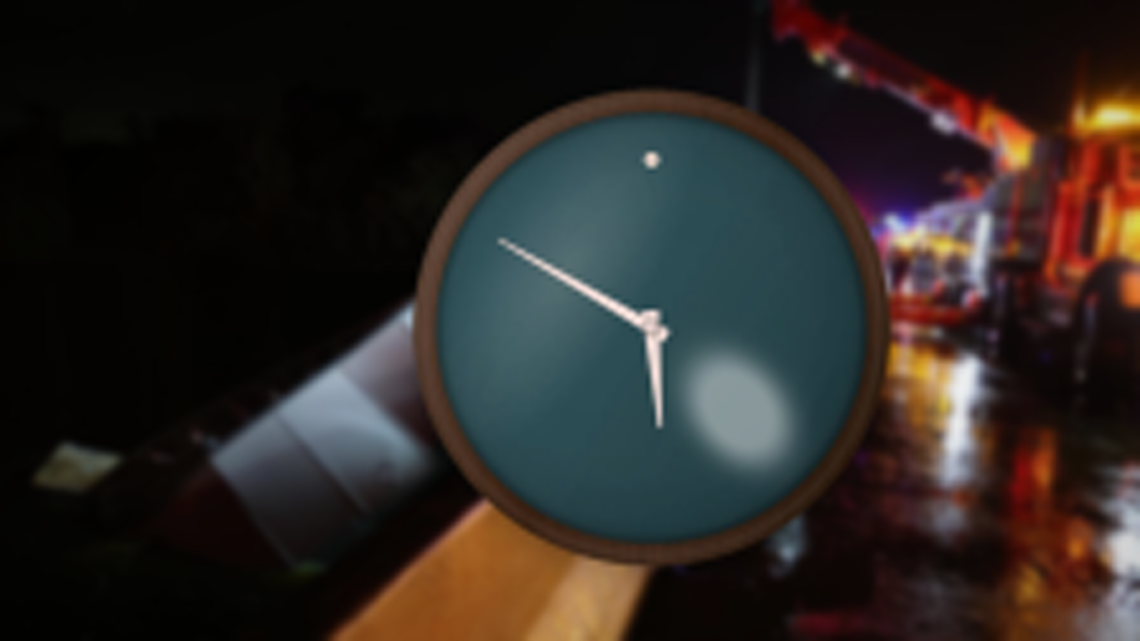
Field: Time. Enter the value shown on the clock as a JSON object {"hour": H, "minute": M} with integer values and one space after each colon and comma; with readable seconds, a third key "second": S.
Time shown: {"hour": 5, "minute": 50}
